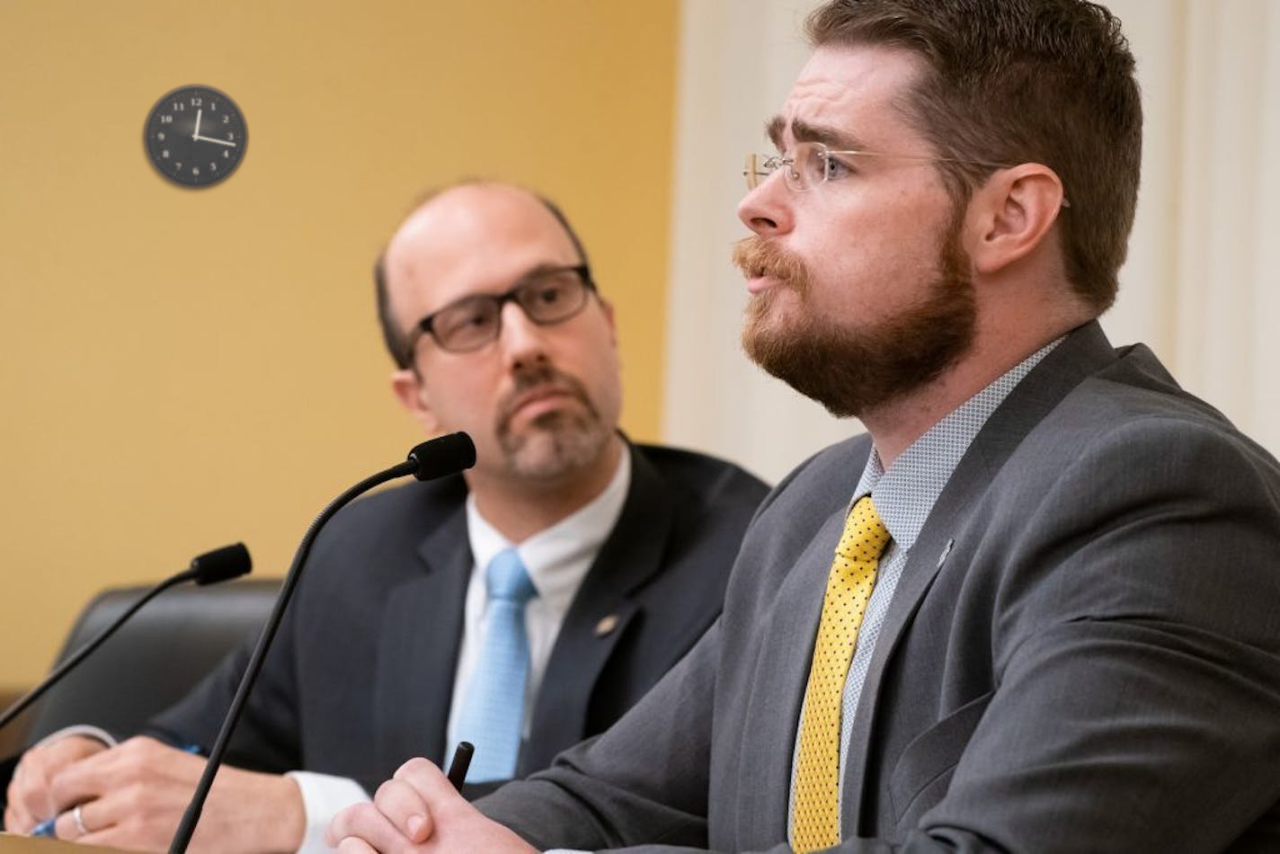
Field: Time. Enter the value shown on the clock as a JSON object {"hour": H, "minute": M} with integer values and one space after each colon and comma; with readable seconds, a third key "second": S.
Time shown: {"hour": 12, "minute": 17}
